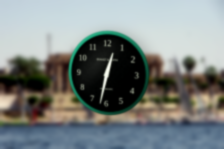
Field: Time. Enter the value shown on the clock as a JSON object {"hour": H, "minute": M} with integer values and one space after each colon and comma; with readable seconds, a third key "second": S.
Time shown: {"hour": 12, "minute": 32}
